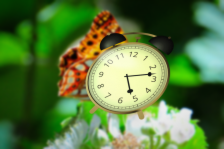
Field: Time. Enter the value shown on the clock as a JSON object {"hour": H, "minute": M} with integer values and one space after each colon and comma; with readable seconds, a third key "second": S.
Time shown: {"hour": 5, "minute": 13}
